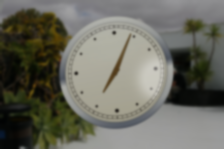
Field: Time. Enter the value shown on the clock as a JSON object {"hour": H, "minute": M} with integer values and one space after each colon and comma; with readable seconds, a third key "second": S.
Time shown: {"hour": 7, "minute": 4}
